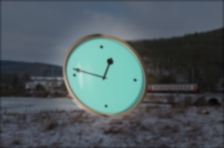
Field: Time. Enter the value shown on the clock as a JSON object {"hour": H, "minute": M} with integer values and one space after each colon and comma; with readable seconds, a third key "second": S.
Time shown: {"hour": 12, "minute": 47}
